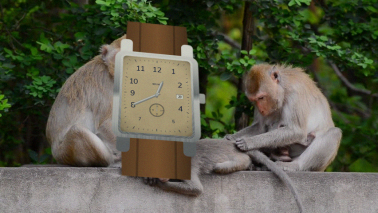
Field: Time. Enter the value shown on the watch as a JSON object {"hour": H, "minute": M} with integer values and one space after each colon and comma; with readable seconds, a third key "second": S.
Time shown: {"hour": 12, "minute": 40}
